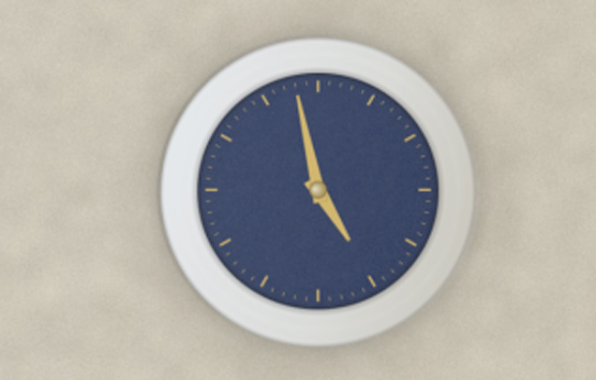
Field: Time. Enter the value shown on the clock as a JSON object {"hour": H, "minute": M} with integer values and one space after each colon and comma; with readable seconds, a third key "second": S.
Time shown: {"hour": 4, "minute": 58}
